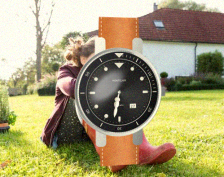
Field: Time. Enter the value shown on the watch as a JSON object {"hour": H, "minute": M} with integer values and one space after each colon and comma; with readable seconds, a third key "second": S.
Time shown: {"hour": 6, "minute": 32}
